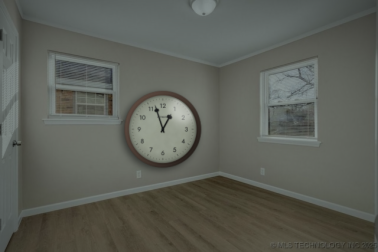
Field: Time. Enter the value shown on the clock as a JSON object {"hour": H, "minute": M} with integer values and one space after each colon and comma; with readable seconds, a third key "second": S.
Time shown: {"hour": 12, "minute": 57}
